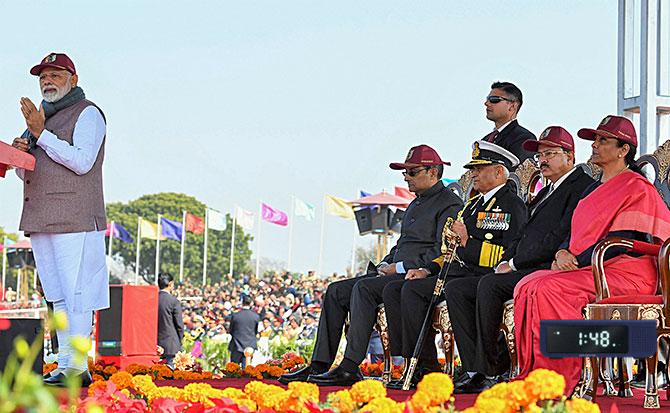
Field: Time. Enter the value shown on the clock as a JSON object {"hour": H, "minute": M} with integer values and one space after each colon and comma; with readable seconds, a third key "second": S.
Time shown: {"hour": 1, "minute": 48}
